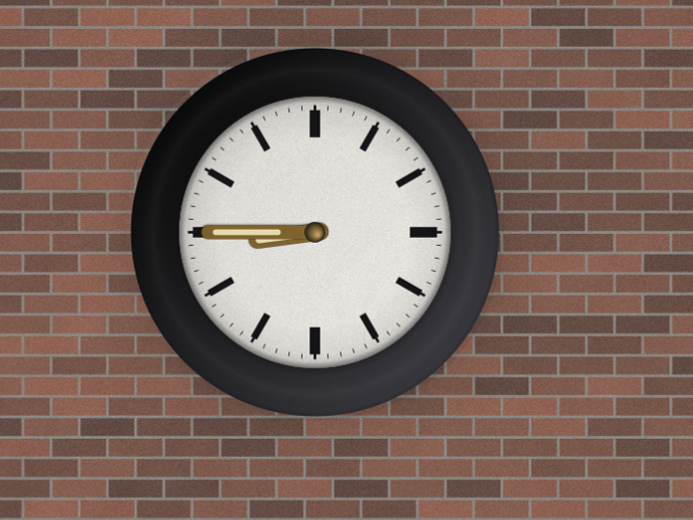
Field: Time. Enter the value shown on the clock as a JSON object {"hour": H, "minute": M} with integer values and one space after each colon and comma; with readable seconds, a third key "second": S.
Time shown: {"hour": 8, "minute": 45}
